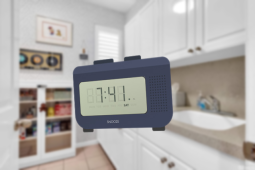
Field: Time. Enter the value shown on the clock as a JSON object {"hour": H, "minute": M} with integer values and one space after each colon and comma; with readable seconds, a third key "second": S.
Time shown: {"hour": 7, "minute": 41}
